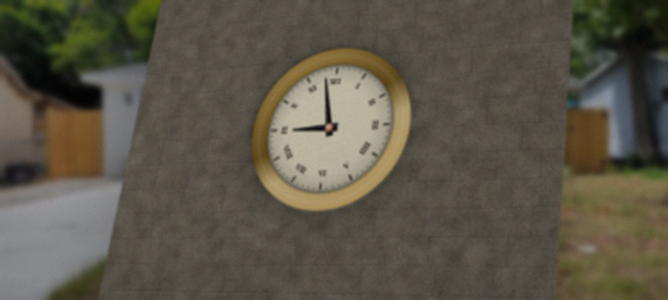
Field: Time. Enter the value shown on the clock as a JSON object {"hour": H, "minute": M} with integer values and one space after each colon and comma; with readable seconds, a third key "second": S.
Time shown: {"hour": 8, "minute": 58}
